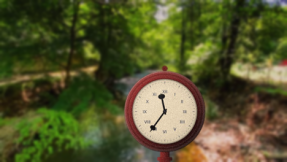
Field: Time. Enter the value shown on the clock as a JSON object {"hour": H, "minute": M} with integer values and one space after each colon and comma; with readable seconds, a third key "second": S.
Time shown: {"hour": 11, "minute": 36}
